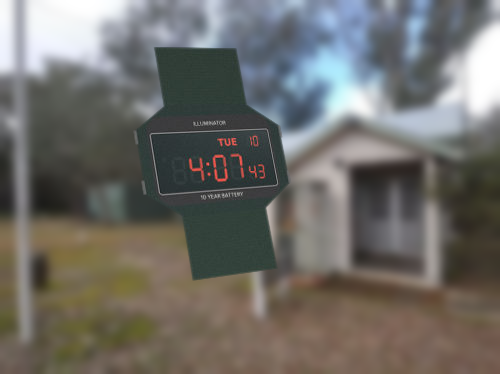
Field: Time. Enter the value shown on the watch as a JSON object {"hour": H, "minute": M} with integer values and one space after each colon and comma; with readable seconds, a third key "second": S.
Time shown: {"hour": 4, "minute": 7, "second": 43}
